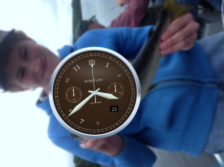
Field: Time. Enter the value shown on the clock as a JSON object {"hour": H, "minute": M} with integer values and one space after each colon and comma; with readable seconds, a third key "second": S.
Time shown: {"hour": 3, "minute": 39}
